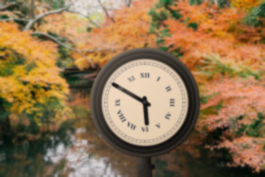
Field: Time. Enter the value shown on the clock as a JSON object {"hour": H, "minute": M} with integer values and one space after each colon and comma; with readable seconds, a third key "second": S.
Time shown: {"hour": 5, "minute": 50}
